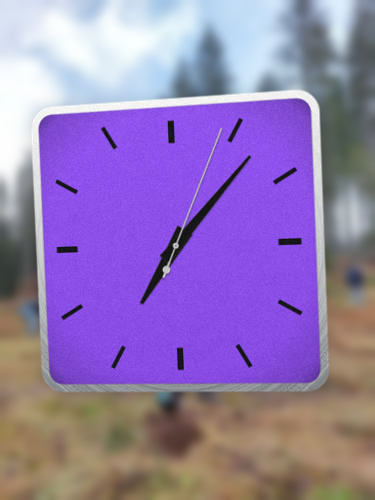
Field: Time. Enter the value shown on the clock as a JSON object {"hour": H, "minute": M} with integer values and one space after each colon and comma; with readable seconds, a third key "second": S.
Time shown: {"hour": 7, "minute": 7, "second": 4}
